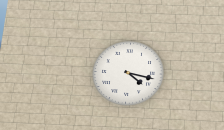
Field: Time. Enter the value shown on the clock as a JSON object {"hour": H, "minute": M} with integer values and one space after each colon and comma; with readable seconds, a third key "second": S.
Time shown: {"hour": 4, "minute": 17}
